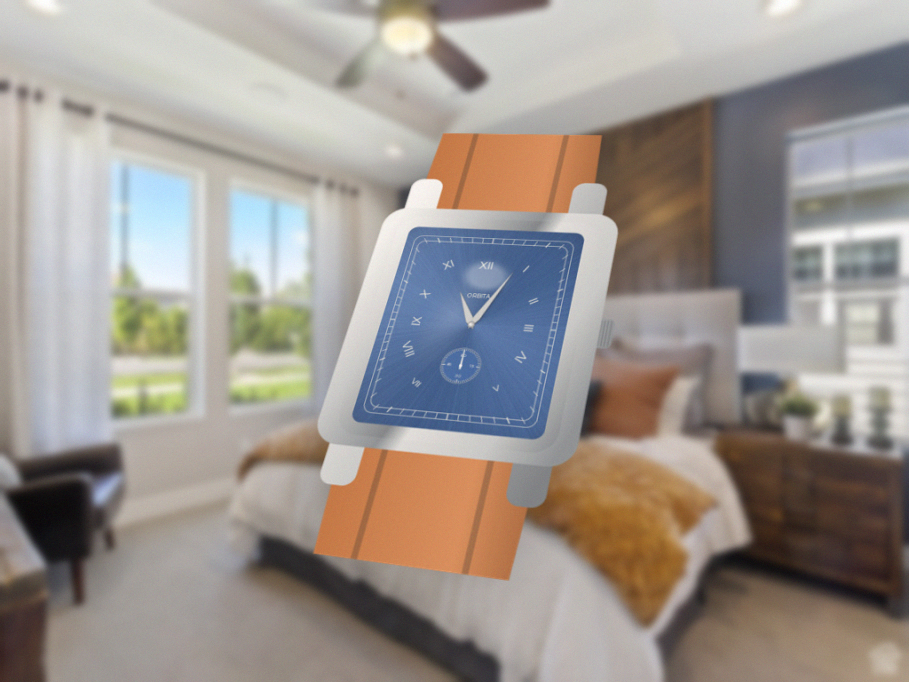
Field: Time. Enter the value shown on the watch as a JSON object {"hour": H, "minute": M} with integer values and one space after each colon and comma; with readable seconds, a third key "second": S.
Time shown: {"hour": 11, "minute": 4}
